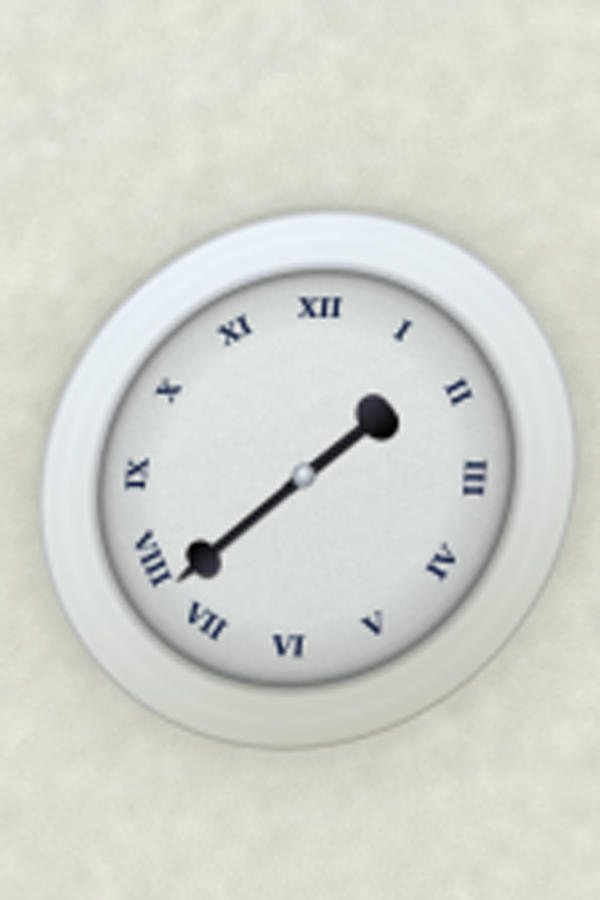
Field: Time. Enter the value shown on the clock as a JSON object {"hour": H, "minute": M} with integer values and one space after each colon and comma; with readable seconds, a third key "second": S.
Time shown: {"hour": 1, "minute": 38}
